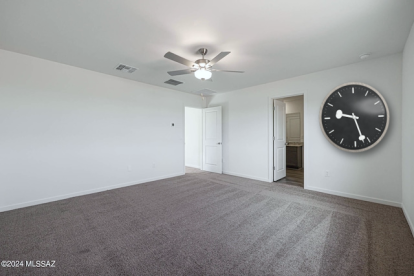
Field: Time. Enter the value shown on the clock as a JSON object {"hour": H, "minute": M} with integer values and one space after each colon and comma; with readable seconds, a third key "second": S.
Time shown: {"hour": 9, "minute": 27}
